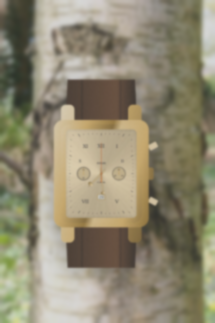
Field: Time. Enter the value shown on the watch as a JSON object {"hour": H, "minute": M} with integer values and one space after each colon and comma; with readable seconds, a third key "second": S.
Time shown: {"hour": 7, "minute": 29}
